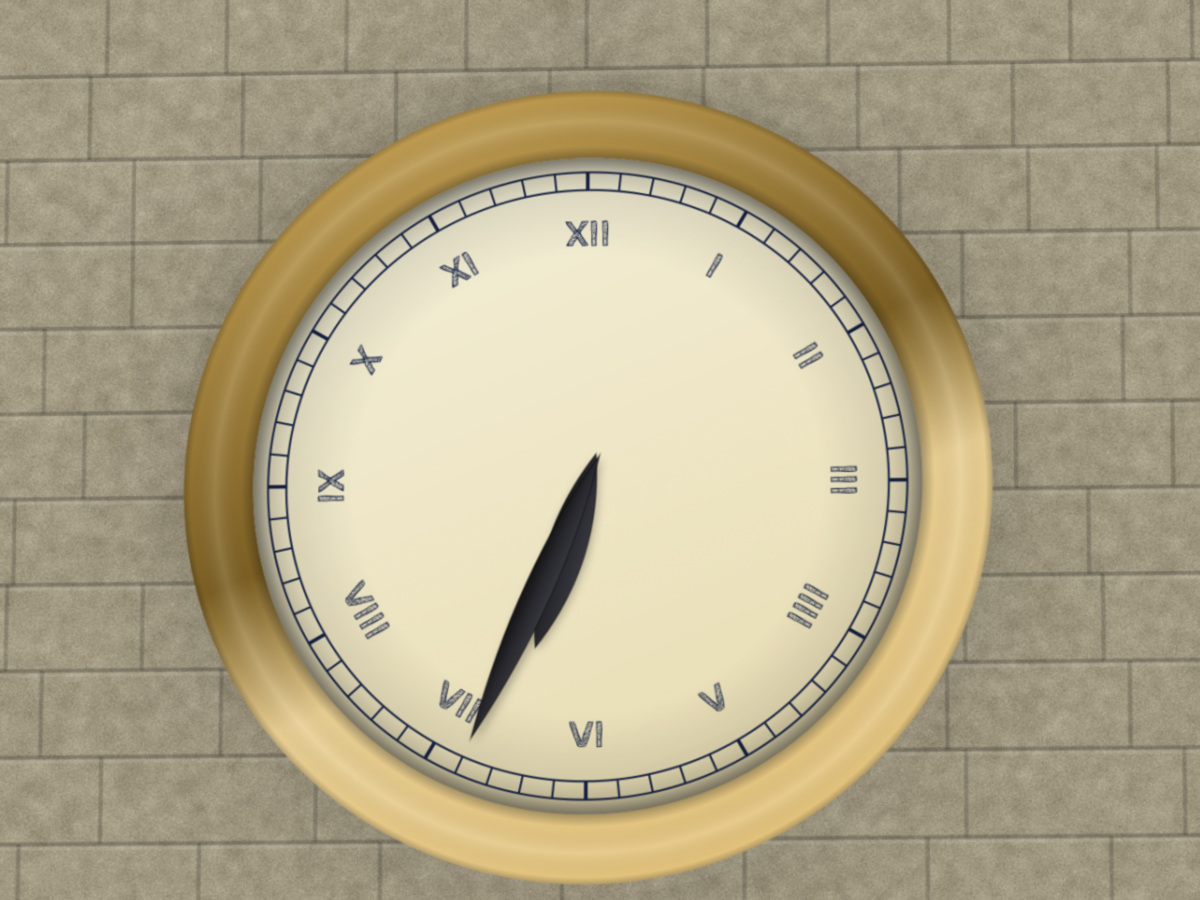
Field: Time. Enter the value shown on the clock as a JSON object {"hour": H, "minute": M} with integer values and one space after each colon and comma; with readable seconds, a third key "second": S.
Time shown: {"hour": 6, "minute": 34}
